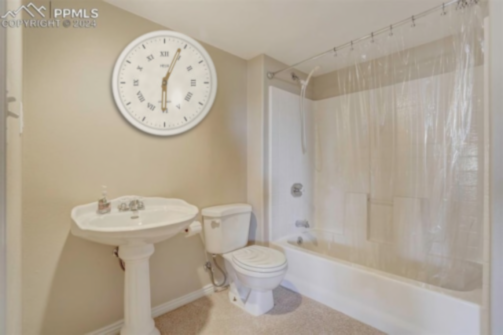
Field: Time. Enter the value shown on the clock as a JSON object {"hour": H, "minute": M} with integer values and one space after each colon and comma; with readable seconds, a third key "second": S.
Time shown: {"hour": 6, "minute": 4}
